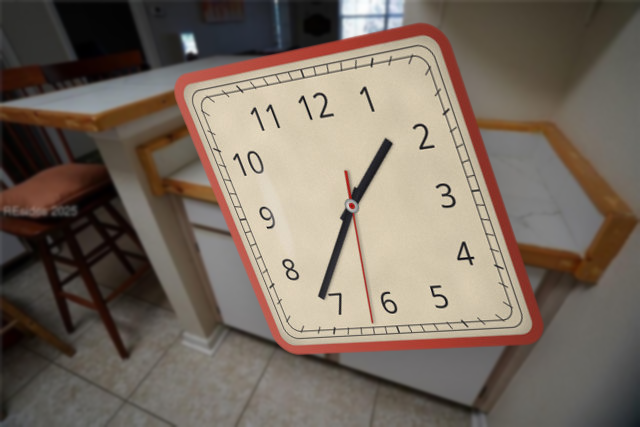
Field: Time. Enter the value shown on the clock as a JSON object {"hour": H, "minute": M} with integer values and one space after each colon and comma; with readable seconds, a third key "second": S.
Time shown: {"hour": 1, "minute": 36, "second": 32}
